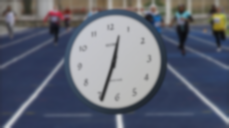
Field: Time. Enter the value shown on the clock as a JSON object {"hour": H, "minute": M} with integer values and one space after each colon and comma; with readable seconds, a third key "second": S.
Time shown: {"hour": 12, "minute": 34}
